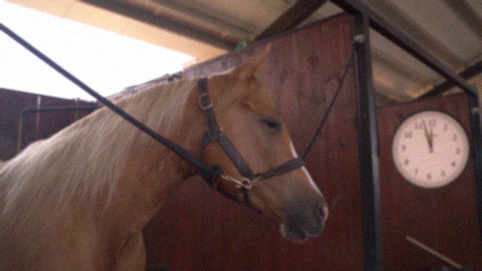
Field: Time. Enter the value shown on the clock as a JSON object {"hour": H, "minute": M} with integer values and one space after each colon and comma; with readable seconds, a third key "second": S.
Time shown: {"hour": 11, "minute": 57}
